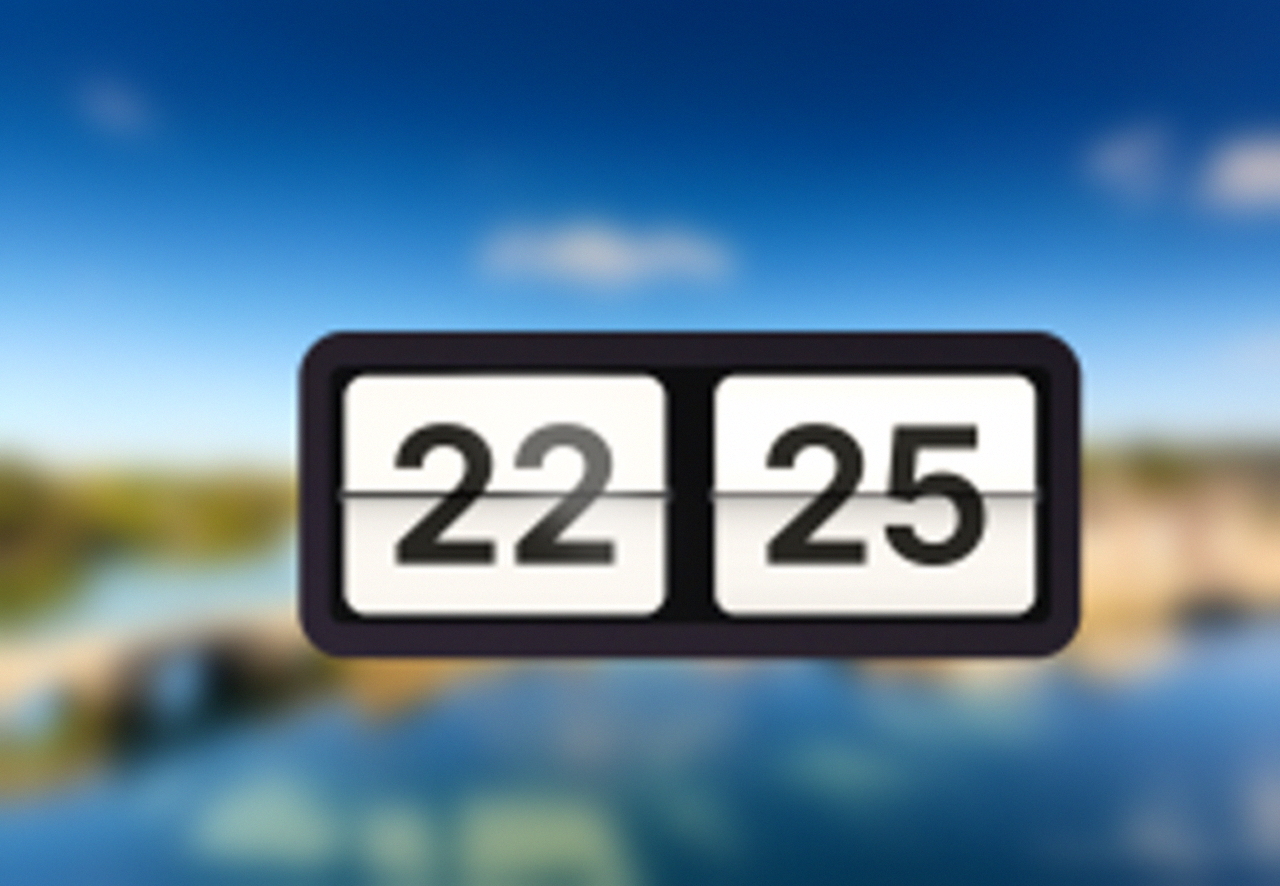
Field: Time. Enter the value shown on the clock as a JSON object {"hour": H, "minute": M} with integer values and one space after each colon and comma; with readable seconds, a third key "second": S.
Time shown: {"hour": 22, "minute": 25}
